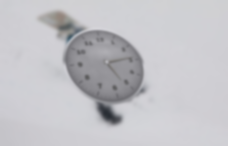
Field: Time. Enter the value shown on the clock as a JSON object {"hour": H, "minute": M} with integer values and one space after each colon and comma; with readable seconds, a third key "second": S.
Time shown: {"hour": 5, "minute": 14}
